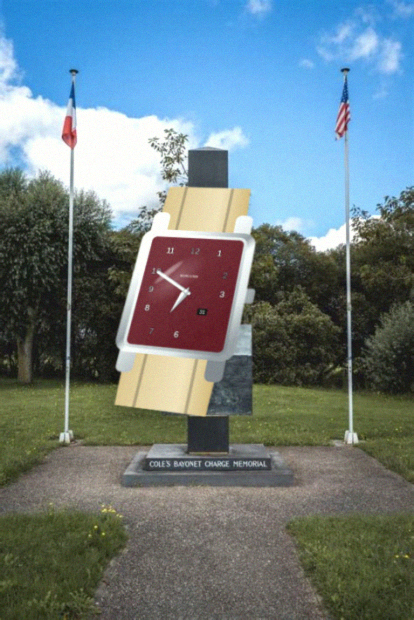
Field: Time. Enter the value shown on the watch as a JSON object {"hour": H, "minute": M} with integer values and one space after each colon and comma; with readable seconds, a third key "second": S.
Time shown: {"hour": 6, "minute": 50}
